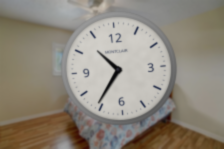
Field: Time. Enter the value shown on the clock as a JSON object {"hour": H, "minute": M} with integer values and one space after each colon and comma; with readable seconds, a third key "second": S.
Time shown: {"hour": 10, "minute": 36}
